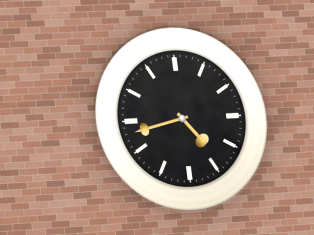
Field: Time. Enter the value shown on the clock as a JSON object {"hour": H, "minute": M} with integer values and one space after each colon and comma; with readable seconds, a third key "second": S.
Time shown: {"hour": 4, "minute": 43}
